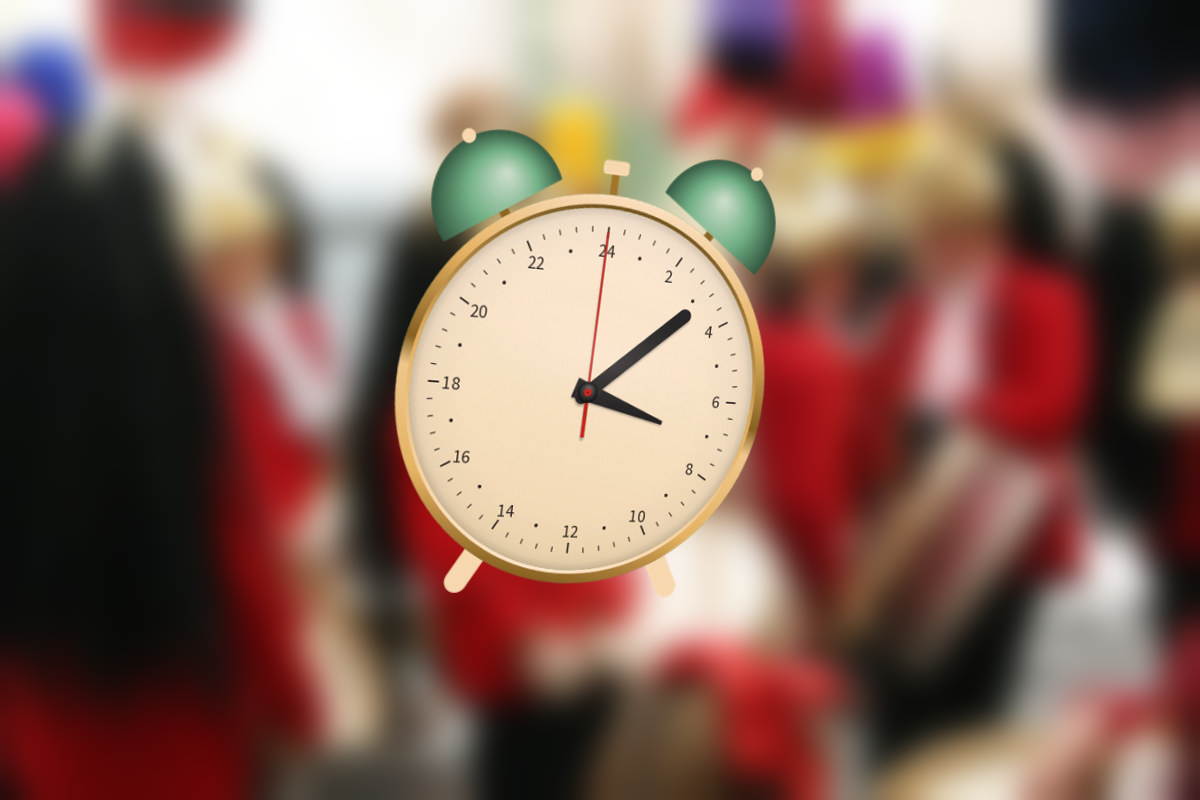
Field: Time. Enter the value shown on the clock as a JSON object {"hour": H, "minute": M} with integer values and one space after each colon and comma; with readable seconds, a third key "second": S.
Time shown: {"hour": 7, "minute": 8, "second": 0}
